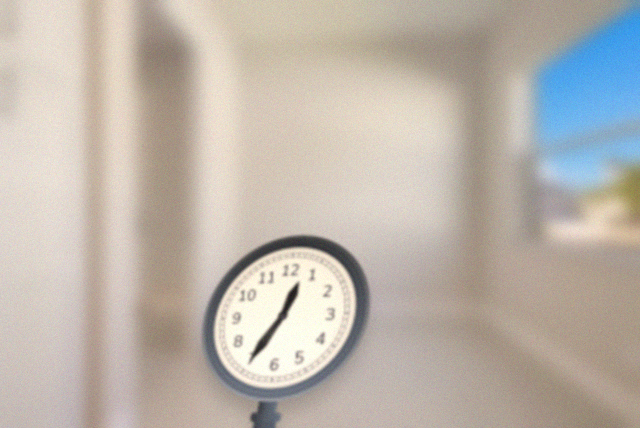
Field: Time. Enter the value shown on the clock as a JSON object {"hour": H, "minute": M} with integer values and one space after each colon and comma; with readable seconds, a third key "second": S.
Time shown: {"hour": 12, "minute": 35}
